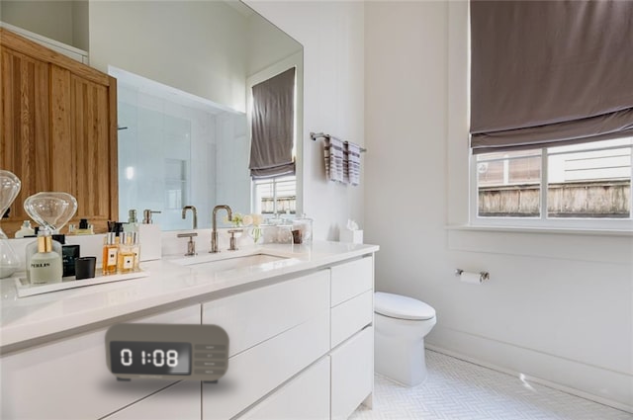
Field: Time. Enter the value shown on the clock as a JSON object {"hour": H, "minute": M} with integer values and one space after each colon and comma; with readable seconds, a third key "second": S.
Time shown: {"hour": 1, "minute": 8}
